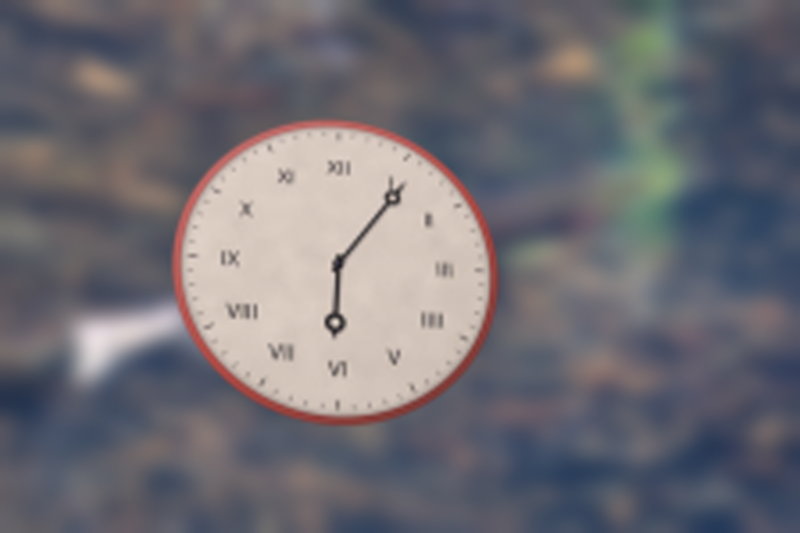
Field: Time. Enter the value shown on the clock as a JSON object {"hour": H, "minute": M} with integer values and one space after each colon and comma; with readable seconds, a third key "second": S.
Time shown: {"hour": 6, "minute": 6}
